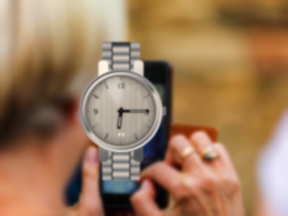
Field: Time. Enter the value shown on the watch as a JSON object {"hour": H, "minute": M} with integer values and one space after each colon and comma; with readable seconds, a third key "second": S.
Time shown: {"hour": 6, "minute": 15}
